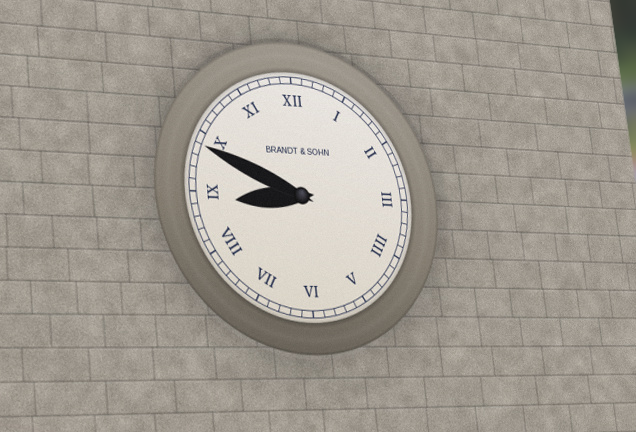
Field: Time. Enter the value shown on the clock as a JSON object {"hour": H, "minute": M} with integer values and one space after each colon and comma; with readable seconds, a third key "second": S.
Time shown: {"hour": 8, "minute": 49}
